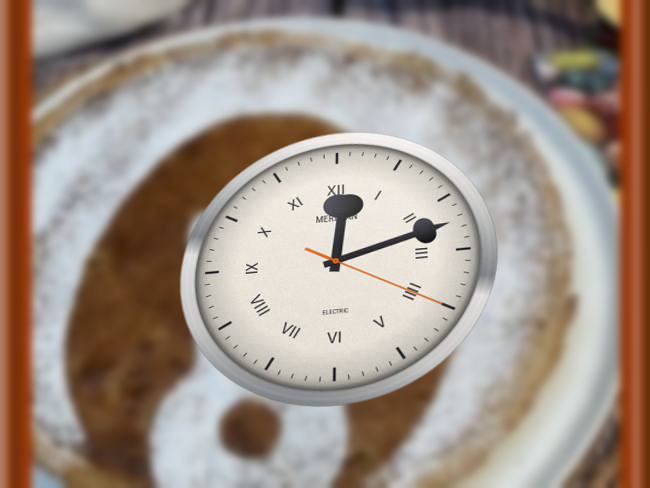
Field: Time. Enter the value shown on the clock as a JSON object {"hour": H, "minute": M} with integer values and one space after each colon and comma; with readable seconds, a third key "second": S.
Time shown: {"hour": 12, "minute": 12, "second": 20}
